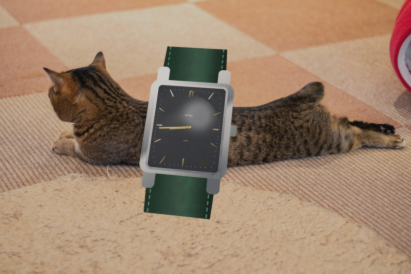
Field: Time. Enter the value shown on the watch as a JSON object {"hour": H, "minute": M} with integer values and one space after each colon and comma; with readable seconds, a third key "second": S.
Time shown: {"hour": 8, "minute": 44}
